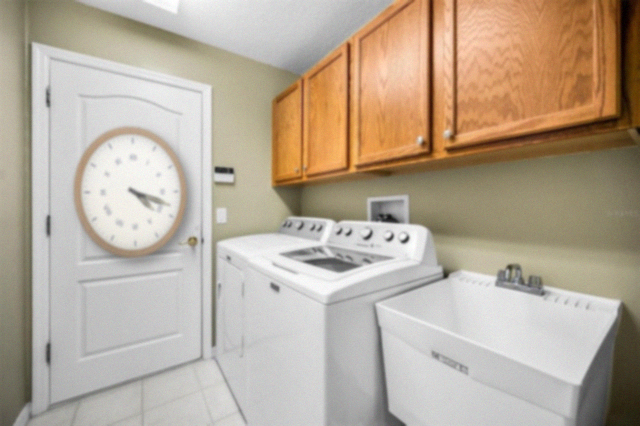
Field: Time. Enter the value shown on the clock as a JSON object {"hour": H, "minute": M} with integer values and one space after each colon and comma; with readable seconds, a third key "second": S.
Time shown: {"hour": 4, "minute": 18}
